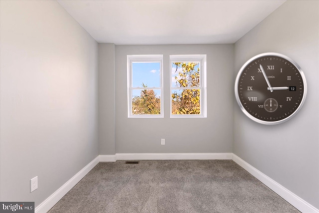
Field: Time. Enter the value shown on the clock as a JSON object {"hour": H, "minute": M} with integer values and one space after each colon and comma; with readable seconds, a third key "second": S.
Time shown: {"hour": 2, "minute": 56}
